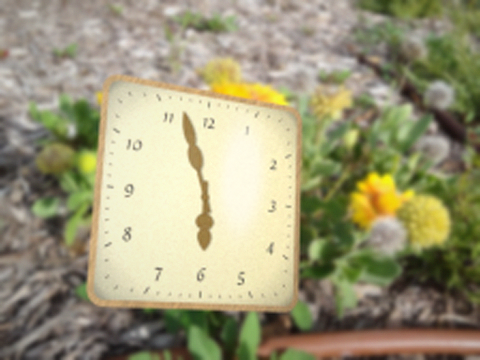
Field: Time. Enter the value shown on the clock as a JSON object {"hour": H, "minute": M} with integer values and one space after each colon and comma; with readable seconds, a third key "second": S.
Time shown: {"hour": 5, "minute": 57}
